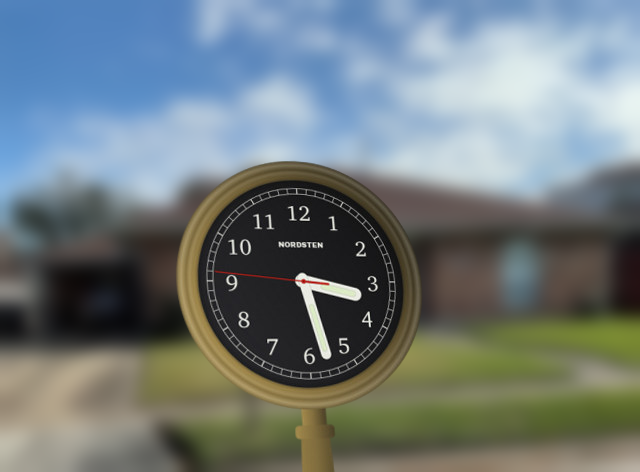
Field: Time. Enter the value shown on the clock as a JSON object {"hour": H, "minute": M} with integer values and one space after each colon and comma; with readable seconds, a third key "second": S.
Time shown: {"hour": 3, "minute": 27, "second": 46}
